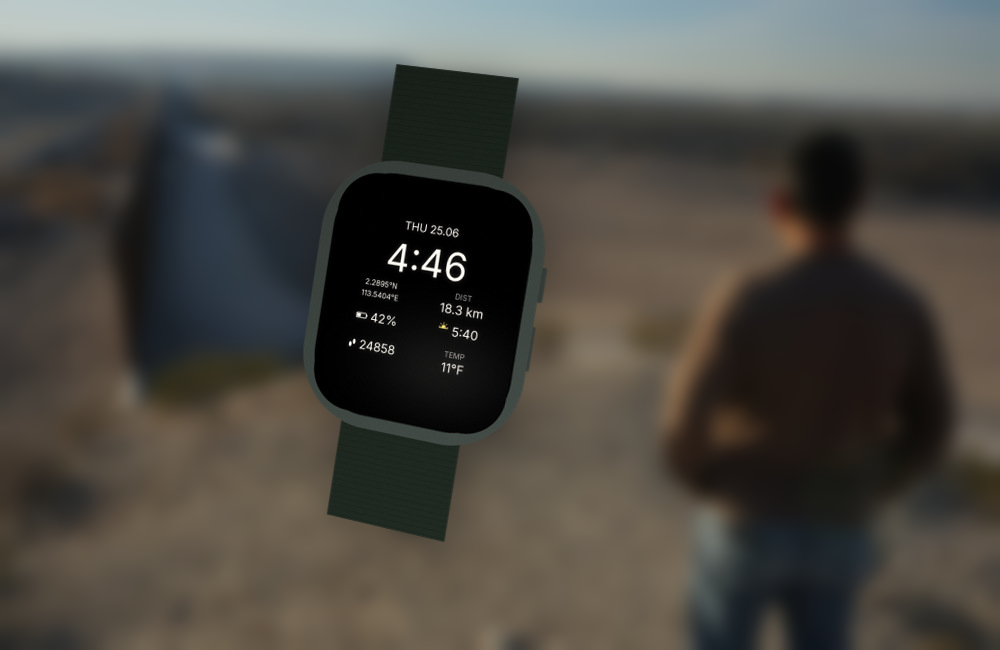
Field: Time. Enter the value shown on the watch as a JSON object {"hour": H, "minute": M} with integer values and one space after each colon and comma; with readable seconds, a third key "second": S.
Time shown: {"hour": 4, "minute": 46}
